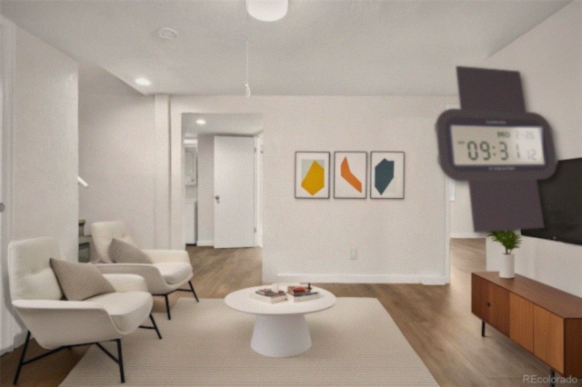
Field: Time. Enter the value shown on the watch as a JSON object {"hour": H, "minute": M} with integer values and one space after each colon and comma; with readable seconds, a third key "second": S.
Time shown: {"hour": 9, "minute": 31, "second": 12}
